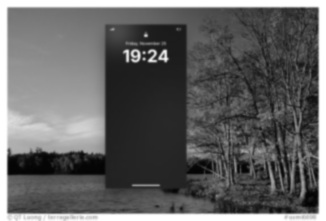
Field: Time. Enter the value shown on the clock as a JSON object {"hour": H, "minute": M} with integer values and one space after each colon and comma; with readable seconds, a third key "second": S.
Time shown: {"hour": 19, "minute": 24}
